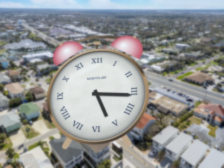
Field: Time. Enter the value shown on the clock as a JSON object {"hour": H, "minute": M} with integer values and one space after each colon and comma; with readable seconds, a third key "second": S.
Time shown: {"hour": 5, "minute": 16}
